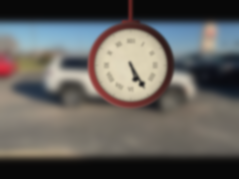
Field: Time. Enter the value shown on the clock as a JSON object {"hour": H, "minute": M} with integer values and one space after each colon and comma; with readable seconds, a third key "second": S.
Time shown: {"hour": 5, "minute": 25}
